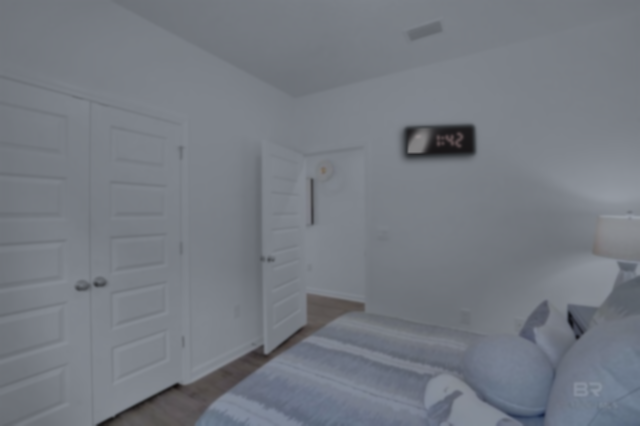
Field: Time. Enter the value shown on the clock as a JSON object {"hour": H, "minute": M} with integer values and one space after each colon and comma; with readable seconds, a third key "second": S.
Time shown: {"hour": 1, "minute": 42}
